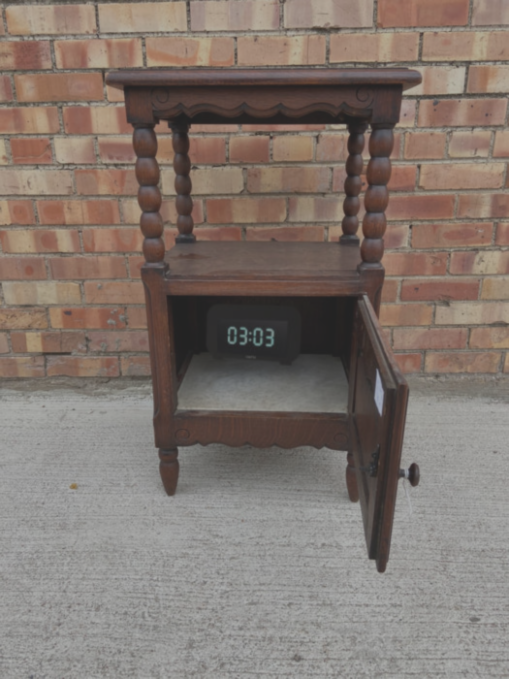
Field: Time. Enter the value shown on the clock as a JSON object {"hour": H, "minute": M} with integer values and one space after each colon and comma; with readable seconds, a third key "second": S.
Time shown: {"hour": 3, "minute": 3}
